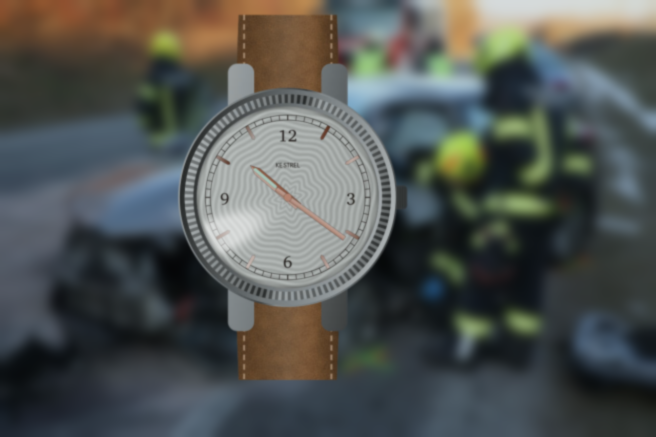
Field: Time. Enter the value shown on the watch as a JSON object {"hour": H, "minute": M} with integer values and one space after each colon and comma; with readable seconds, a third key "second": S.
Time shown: {"hour": 10, "minute": 21}
